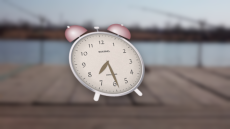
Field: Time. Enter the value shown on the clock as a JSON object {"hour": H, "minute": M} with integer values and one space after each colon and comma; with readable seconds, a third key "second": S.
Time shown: {"hour": 7, "minute": 29}
